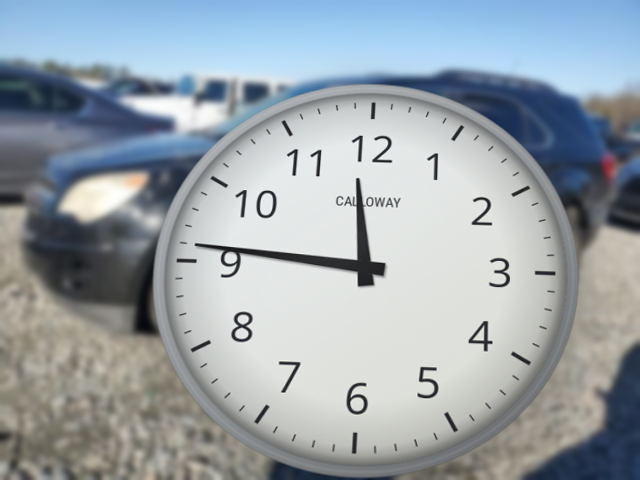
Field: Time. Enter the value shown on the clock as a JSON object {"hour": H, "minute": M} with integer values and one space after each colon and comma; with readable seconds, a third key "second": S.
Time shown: {"hour": 11, "minute": 46}
